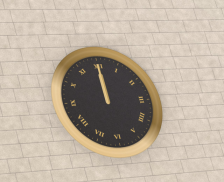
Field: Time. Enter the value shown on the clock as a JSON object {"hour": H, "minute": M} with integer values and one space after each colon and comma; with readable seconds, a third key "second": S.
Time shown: {"hour": 12, "minute": 0}
